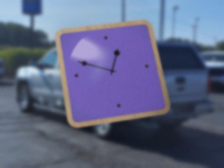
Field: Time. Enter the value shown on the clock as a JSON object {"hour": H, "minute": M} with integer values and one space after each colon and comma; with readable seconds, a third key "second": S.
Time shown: {"hour": 12, "minute": 49}
